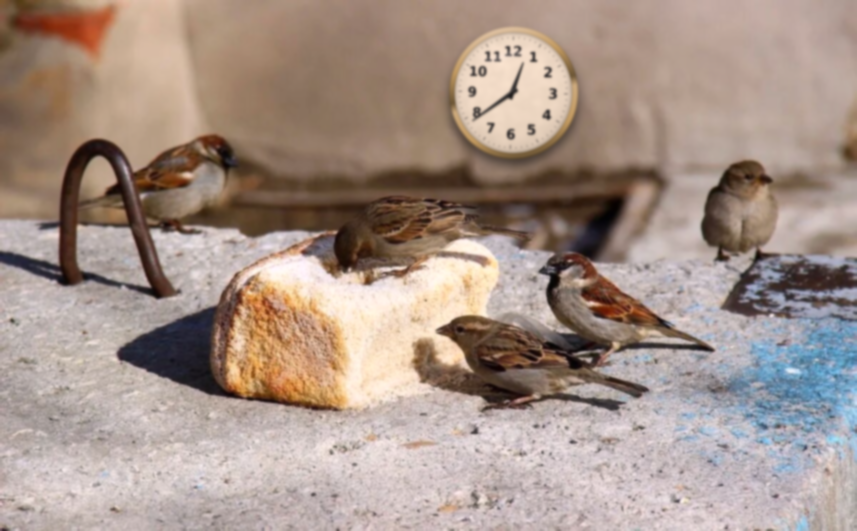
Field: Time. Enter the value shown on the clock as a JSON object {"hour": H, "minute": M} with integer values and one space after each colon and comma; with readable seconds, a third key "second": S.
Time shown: {"hour": 12, "minute": 39}
